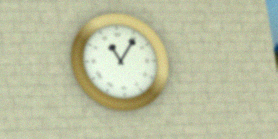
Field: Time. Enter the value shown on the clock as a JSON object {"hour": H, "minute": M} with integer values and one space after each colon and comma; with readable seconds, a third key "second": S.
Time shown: {"hour": 11, "minute": 6}
